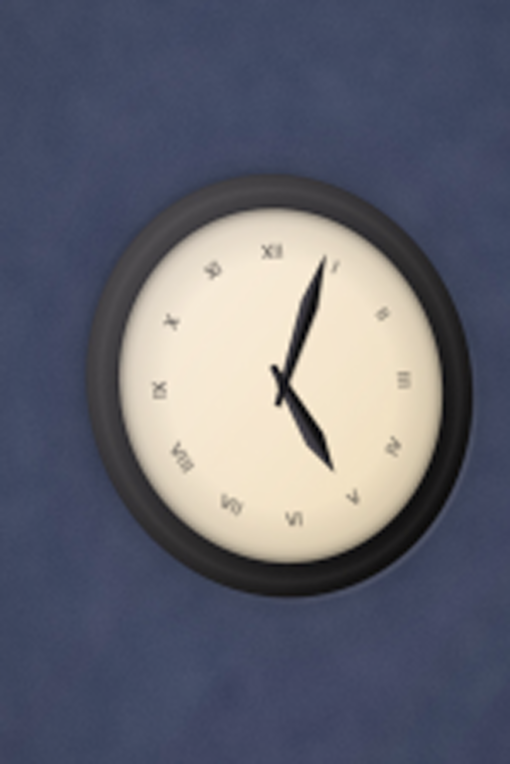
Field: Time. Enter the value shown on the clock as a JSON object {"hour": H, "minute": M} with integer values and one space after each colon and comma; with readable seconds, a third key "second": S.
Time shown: {"hour": 5, "minute": 4}
